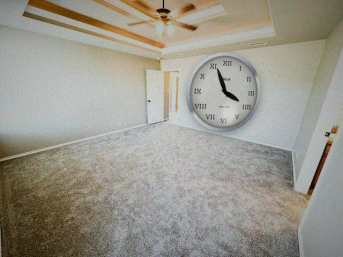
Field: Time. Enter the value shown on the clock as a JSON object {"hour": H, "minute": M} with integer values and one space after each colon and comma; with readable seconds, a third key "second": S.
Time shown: {"hour": 3, "minute": 56}
